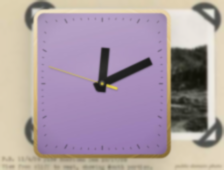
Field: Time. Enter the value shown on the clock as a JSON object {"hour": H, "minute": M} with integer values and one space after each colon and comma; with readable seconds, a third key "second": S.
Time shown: {"hour": 12, "minute": 10, "second": 48}
